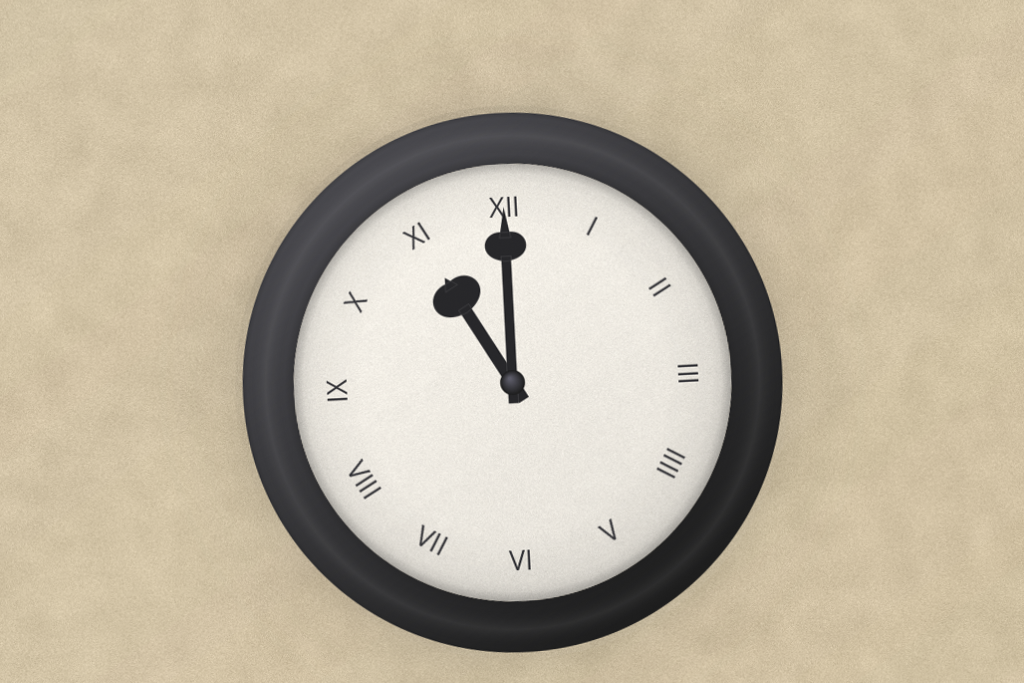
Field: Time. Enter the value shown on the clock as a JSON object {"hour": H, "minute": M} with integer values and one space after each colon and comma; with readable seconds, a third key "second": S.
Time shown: {"hour": 11, "minute": 0}
